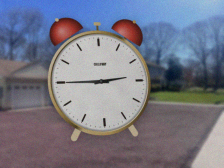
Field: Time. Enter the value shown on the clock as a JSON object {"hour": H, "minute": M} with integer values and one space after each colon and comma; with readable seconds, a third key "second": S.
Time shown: {"hour": 2, "minute": 45}
